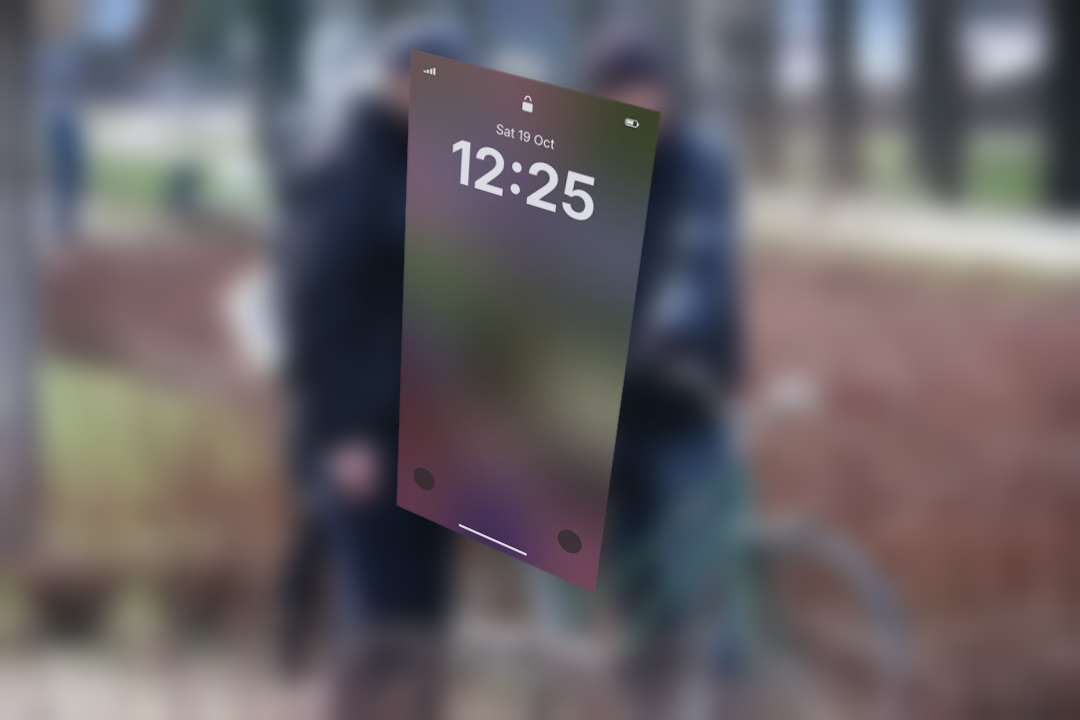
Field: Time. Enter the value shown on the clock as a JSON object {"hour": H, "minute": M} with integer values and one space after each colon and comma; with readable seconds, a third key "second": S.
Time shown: {"hour": 12, "minute": 25}
